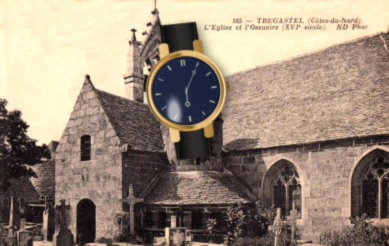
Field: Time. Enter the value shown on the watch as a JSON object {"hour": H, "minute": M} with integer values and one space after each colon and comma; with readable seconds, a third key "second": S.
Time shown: {"hour": 6, "minute": 5}
